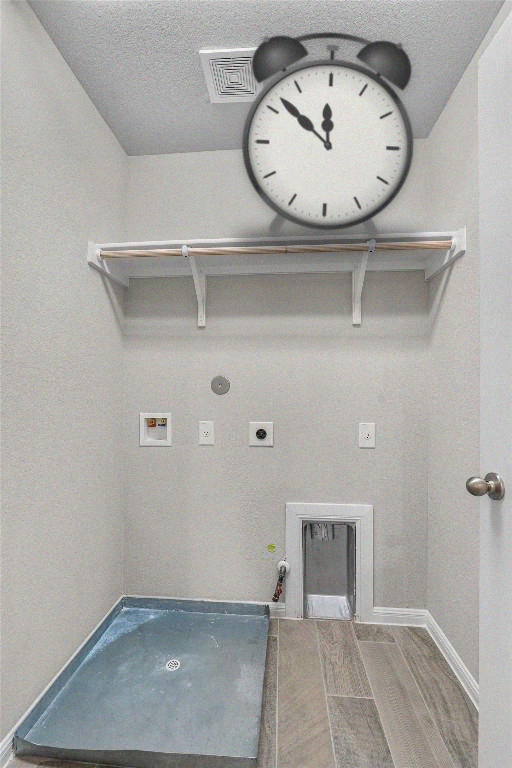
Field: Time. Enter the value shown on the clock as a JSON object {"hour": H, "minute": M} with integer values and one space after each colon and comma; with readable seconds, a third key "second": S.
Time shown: {"hour": 11, "minute": 52}
